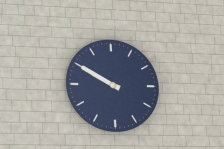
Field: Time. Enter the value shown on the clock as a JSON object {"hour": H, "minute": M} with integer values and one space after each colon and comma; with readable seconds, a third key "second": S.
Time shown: {"hour": 9, "minute": 50}
